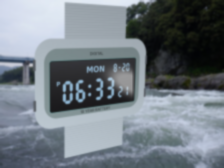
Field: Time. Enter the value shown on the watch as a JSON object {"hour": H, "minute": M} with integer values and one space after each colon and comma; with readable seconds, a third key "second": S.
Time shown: {"hour": 6, "minute": 33, "second": 21}
